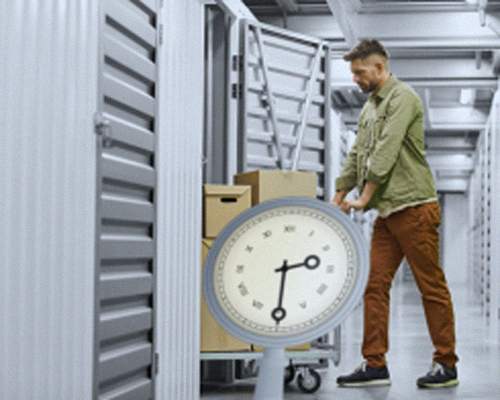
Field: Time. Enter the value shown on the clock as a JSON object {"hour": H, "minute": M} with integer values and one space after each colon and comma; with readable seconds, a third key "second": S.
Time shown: {"hour": 2, "minute": 30}
